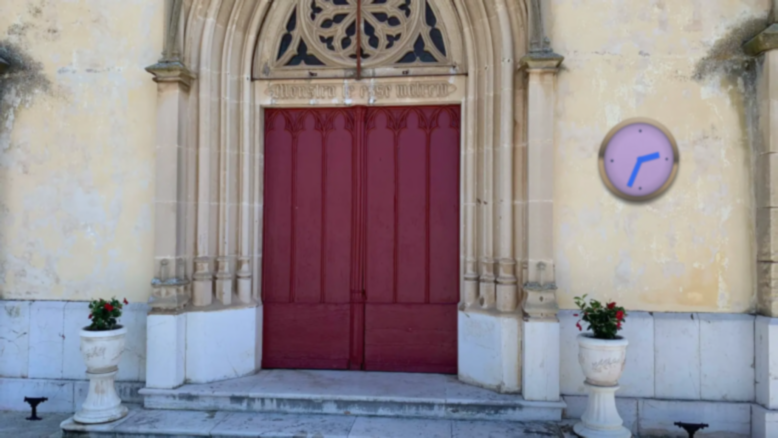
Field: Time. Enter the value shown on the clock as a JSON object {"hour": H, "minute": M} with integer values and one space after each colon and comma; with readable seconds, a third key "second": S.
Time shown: {"hour": 2, "minute": 34}
